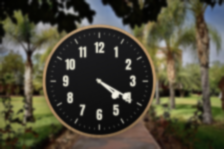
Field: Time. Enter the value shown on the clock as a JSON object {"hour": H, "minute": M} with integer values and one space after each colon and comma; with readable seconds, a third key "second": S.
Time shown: {"hour": 4, "minute": 20}
